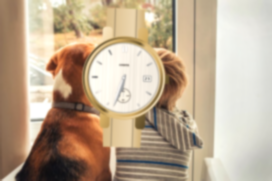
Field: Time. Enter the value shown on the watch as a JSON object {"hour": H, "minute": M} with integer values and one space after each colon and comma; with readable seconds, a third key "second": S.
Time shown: {"hour": 6, "minute": 33}
